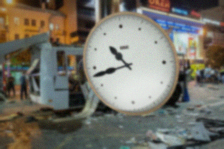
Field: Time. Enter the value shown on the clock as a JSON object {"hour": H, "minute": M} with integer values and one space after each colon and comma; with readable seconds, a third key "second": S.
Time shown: {"hour": 10, "minute": 43}
